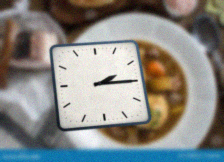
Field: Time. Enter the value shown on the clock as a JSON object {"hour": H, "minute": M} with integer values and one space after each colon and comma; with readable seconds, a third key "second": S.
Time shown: {"hour": 2, "minute": 15}
